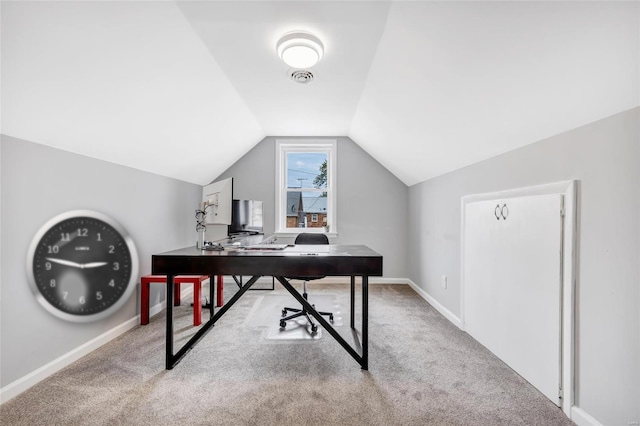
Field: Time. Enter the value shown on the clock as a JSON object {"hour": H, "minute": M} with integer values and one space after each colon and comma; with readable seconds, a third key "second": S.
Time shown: {"hour": 2, "minute": 47}
